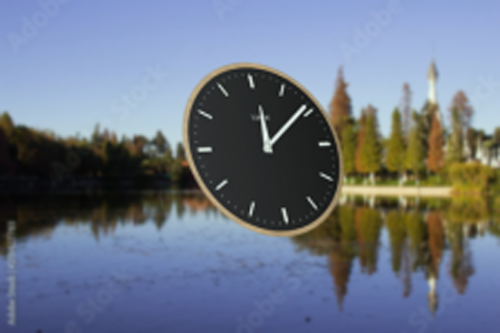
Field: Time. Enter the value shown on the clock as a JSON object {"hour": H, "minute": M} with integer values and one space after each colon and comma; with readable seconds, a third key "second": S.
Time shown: {"hour": 12, "minute": 9}
